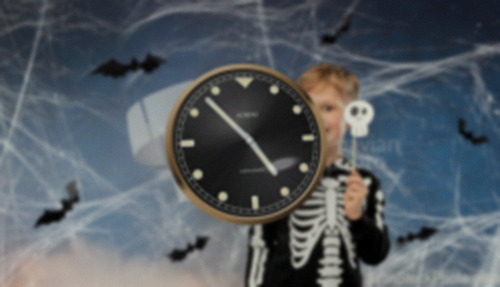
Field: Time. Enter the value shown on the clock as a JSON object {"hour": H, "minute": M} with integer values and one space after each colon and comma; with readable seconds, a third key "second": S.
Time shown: {"hour": 4, "minute": 53}
